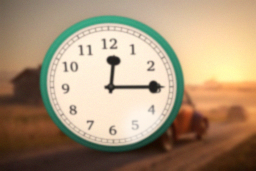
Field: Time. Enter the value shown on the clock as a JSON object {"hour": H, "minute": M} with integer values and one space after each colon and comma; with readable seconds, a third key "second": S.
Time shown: {"hour": 12, "minute": 15}
